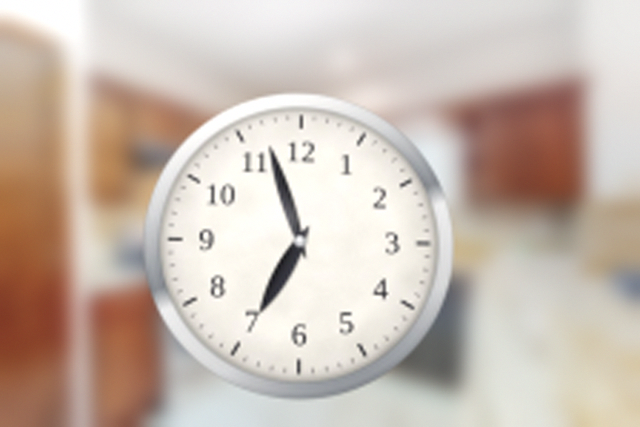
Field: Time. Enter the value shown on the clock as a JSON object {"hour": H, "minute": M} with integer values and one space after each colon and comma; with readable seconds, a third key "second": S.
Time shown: {"hour": 6, "minute": 57}
